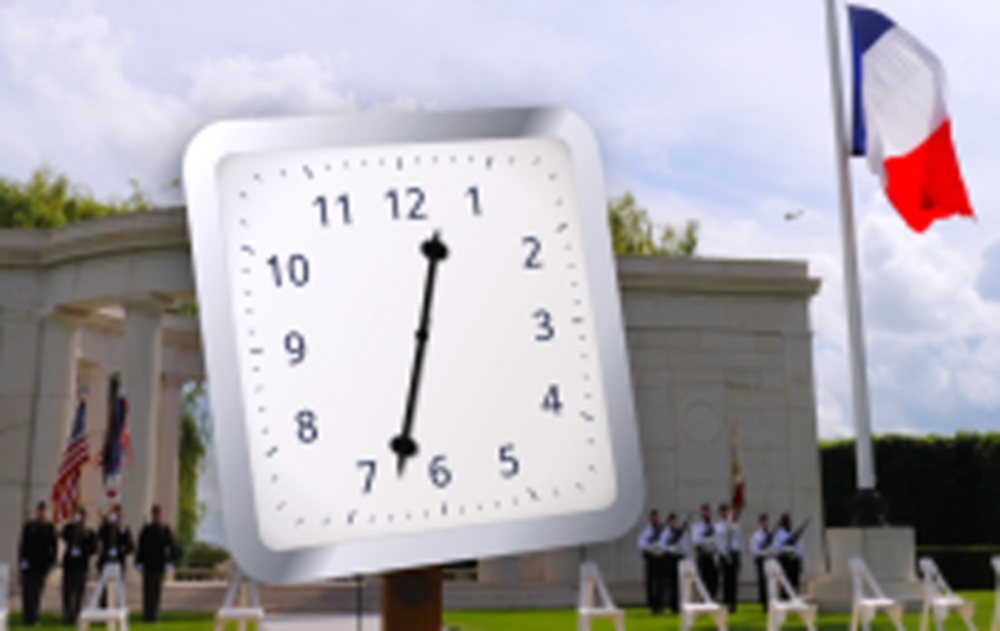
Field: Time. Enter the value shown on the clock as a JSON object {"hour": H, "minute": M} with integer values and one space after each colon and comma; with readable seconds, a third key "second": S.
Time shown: {"hour": 12, "minute": 33}
